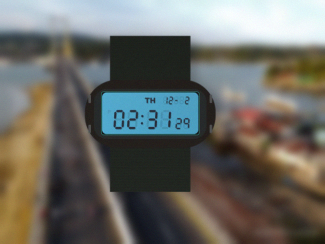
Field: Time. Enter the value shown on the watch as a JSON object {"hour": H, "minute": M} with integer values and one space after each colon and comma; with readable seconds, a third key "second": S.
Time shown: {"hour": 2, "minute": 31, "second": 29}
